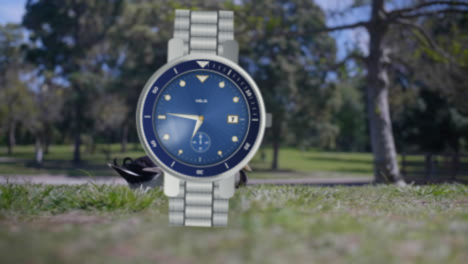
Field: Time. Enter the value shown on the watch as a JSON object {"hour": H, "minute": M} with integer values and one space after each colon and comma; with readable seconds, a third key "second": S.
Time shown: {"hour": 6, "minute": 46}
